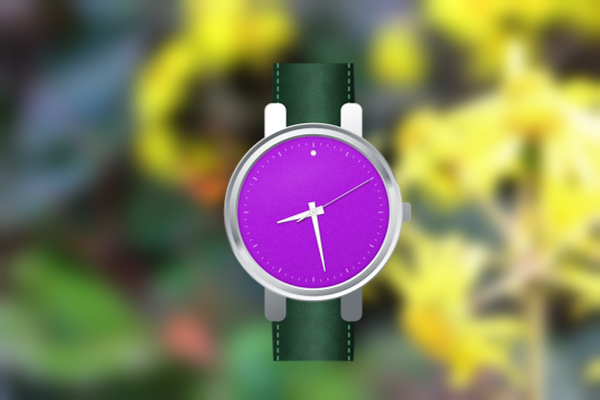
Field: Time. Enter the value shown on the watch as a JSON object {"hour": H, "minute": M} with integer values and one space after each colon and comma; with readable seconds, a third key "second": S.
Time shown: {"hour": 8, "minute": 28, "second": 10}
